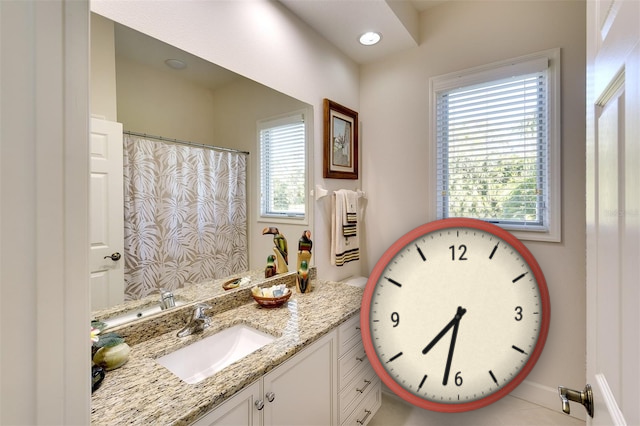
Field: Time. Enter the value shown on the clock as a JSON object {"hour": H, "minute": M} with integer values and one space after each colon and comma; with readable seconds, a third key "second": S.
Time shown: {"hour": 7, "minute": 32}
